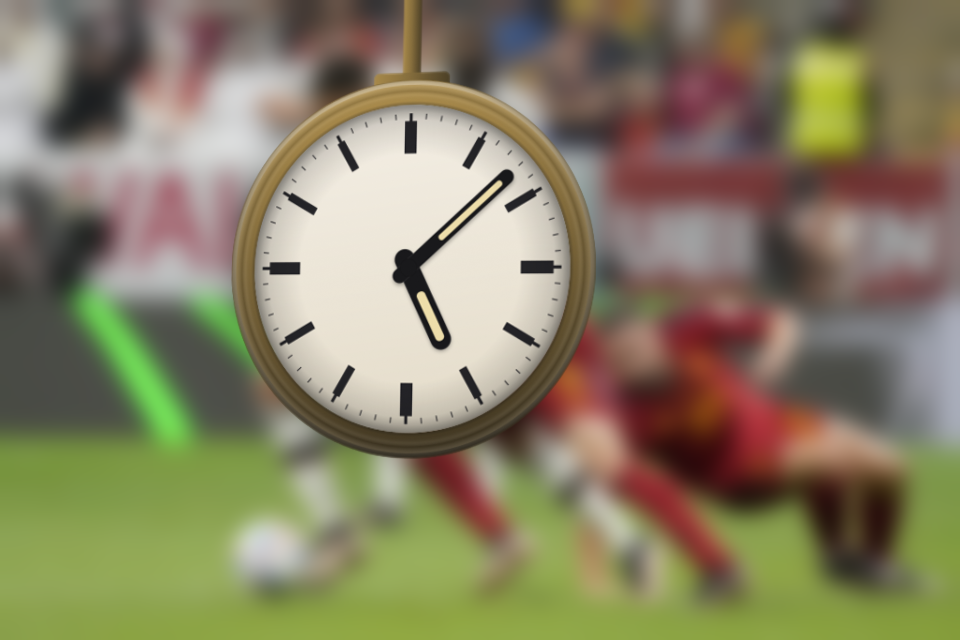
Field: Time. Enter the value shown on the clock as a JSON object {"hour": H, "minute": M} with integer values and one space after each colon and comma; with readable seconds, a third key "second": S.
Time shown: {"hour": 5, "minute": 8}
